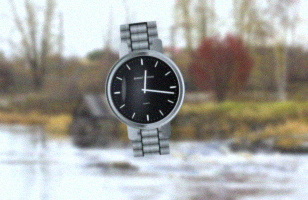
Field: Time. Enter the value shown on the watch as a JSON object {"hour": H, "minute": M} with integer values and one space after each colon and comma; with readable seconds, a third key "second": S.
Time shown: {"hour": 12, "minute": 17}
